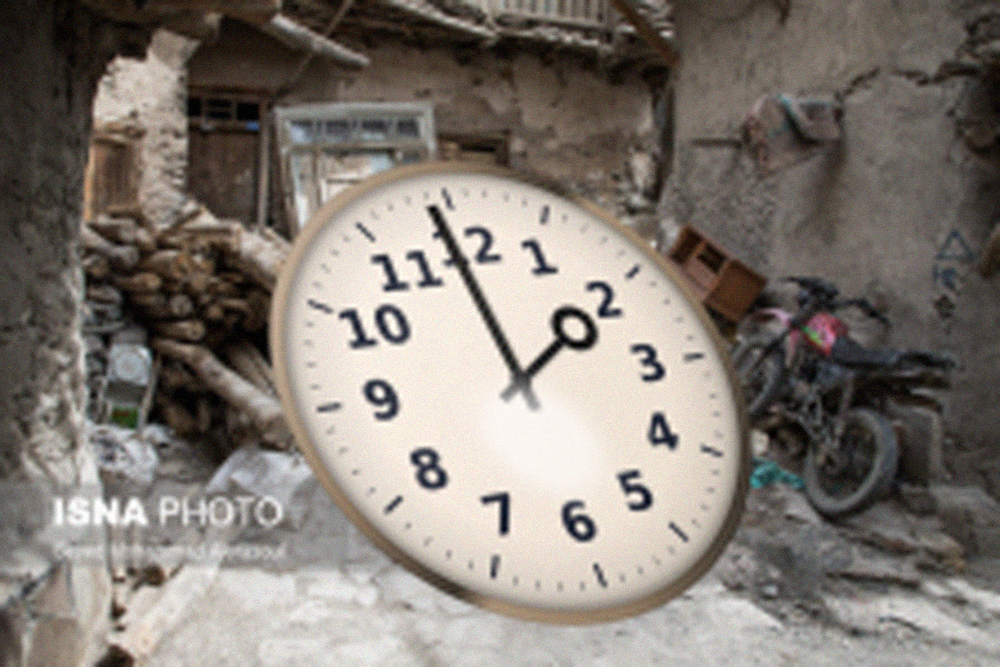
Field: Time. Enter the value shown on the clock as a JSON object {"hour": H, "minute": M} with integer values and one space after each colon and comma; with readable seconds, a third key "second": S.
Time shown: {"hour": 1, "minute": 59}
